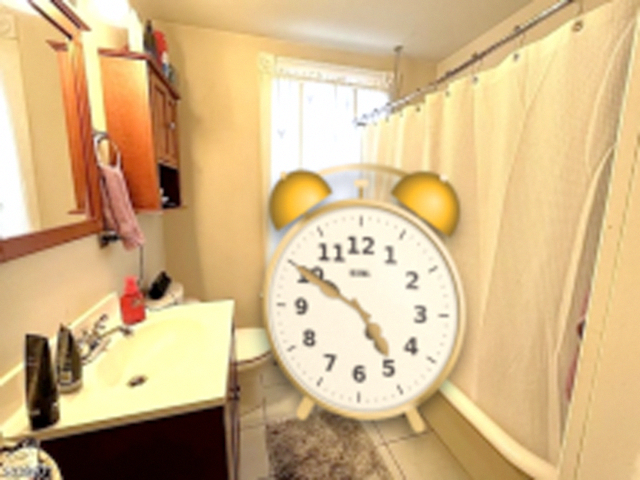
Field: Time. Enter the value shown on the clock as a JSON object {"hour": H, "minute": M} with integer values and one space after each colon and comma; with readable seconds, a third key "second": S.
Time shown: {"hour": 4, "minute": 50}
